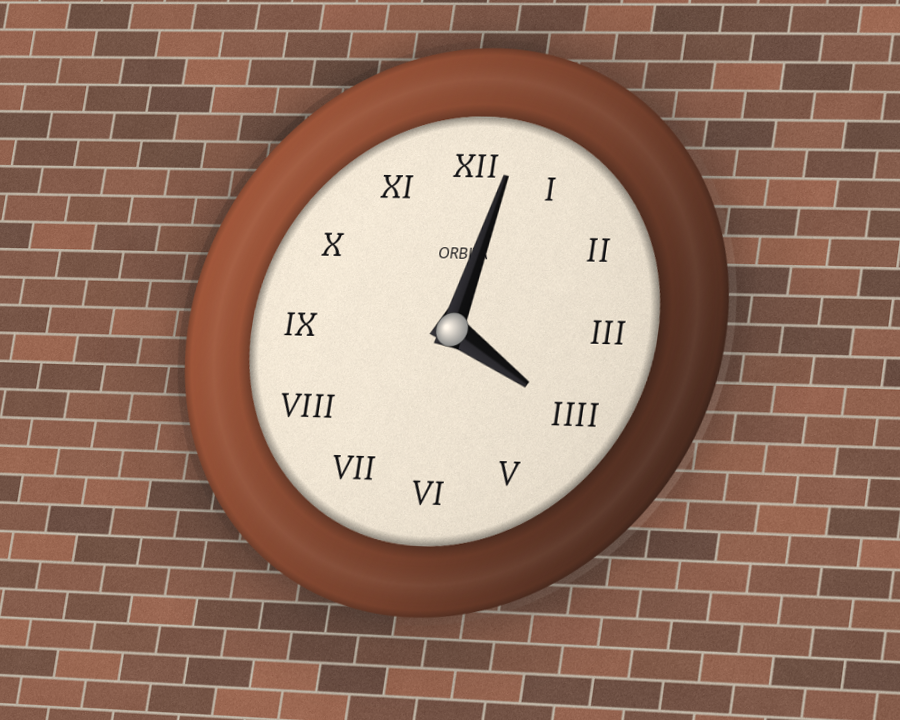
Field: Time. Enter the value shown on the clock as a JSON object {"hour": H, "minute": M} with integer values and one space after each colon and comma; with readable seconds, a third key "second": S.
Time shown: {"hour": 4, "minute": 2}
